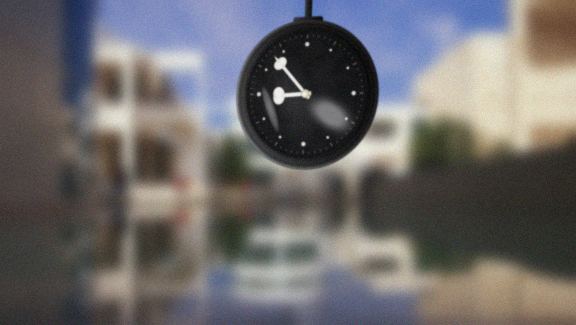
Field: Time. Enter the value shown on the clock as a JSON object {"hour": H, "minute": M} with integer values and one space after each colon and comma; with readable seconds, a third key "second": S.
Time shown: {"hour": 8, "minute": 53}
